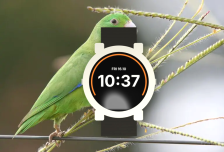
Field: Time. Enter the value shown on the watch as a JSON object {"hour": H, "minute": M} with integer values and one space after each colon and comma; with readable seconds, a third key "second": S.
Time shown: {"hour": 10, "minute": 37}
